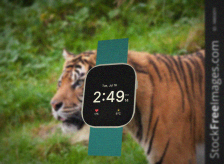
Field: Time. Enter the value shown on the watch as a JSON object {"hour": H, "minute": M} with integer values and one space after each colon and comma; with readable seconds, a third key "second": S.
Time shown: {"hour": 2, "minute": 49}
